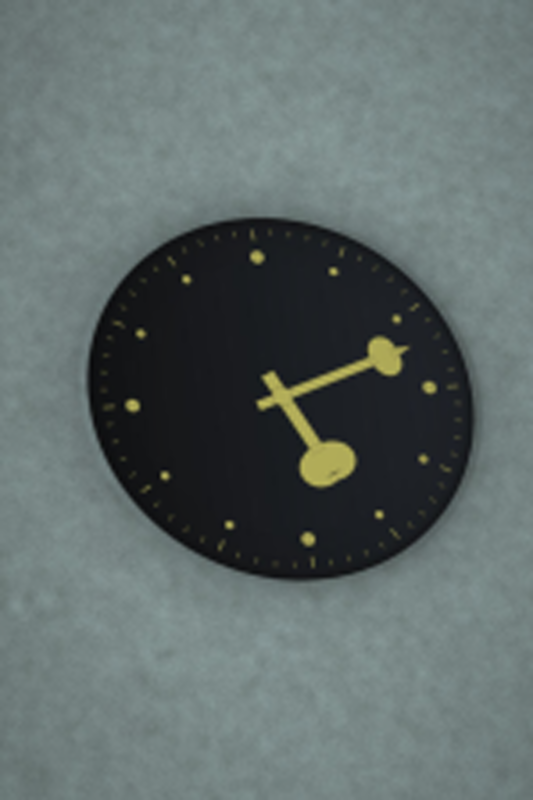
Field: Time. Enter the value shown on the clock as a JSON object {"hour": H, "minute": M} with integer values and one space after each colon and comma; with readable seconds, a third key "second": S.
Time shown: {"hour": 5, "minute": 12}
